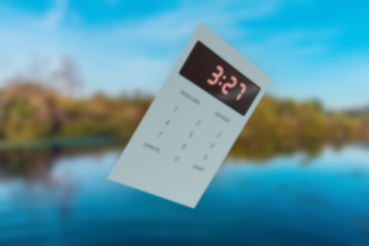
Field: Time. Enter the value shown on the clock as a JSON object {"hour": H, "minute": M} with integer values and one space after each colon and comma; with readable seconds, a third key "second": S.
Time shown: {"hour": 3, "minute": 27}
